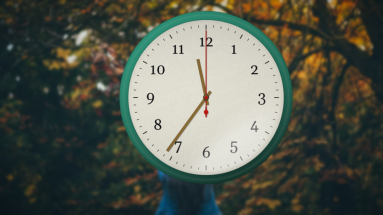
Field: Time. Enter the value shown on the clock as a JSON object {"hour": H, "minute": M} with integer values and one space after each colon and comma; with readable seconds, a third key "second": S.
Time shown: {"hour": 11, "minute": 36, "second": 0}
